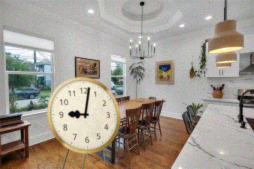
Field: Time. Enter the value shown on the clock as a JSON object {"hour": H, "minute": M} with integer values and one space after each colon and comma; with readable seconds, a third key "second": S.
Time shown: {"hour": 9, "minute": 2}
